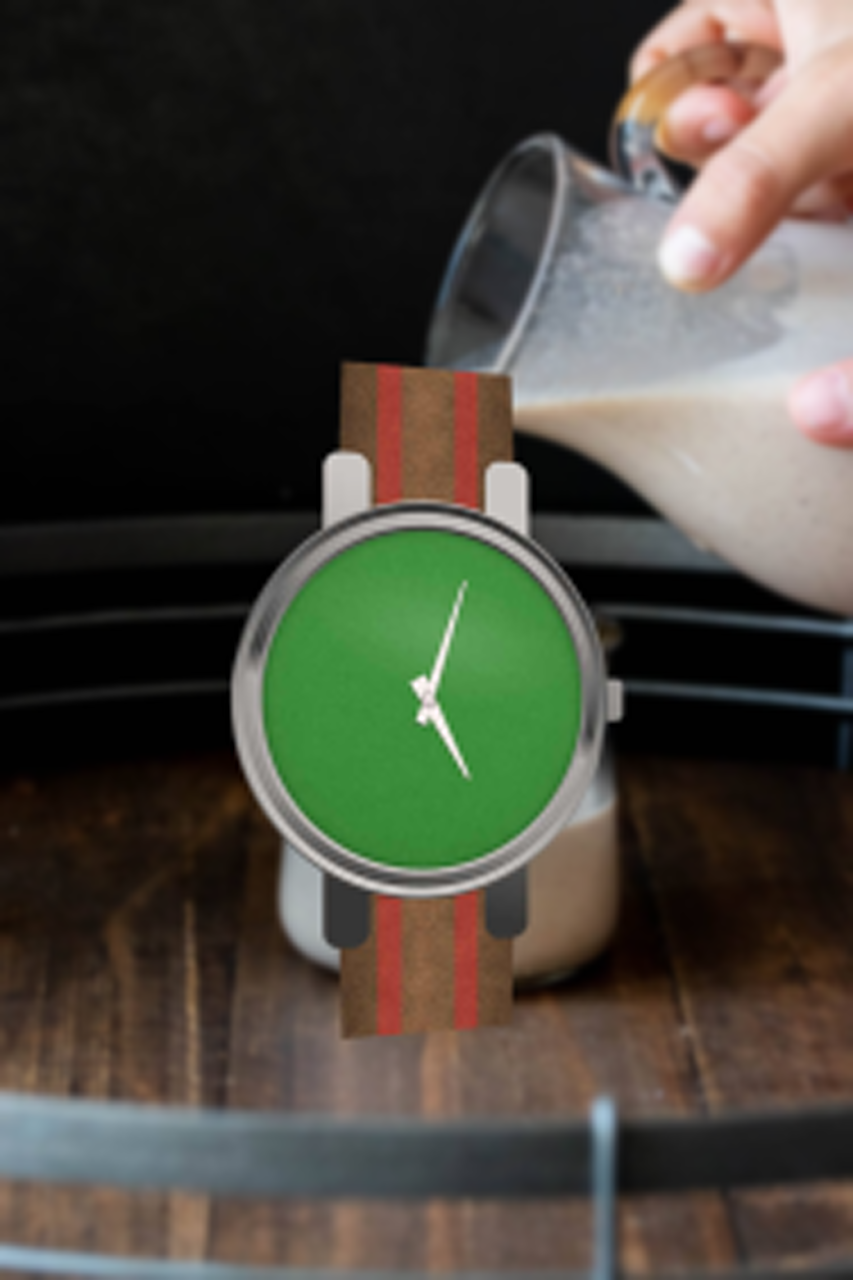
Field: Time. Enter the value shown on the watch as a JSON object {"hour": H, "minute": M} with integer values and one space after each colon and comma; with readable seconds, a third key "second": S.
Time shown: {"hour": 5, "minute": 3}
